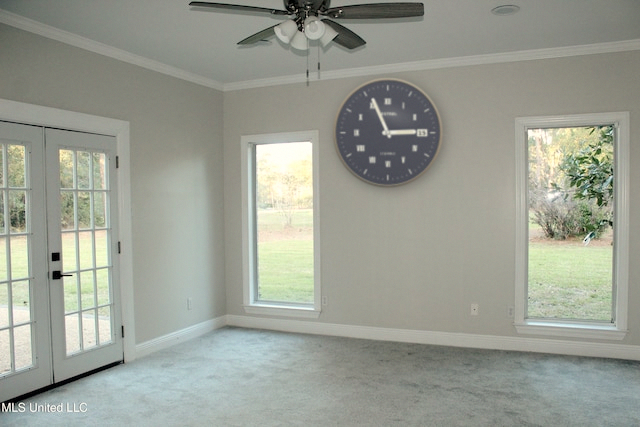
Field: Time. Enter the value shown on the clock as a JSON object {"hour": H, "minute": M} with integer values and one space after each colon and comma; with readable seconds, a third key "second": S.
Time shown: {"hour": 2, "minute": 56}
